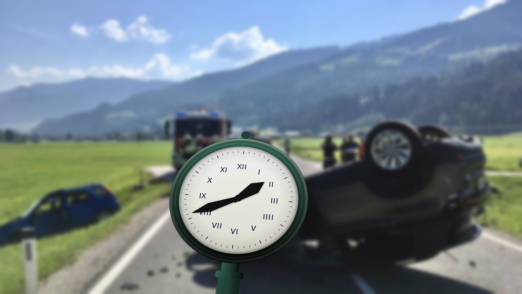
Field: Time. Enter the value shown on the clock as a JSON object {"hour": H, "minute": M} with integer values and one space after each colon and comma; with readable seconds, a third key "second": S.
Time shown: {"hour": 1, "minute": 41}
